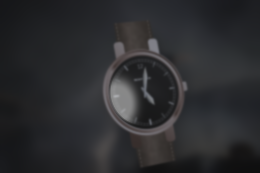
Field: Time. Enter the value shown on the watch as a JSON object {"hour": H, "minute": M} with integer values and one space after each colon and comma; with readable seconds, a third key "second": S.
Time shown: {"hour": 5, "minute": 2}
